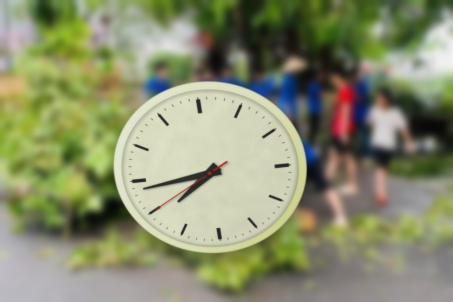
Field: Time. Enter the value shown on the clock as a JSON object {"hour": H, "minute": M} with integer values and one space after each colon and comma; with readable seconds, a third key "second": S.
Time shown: {"hour": 7, "minute": 43, "second": 40}
